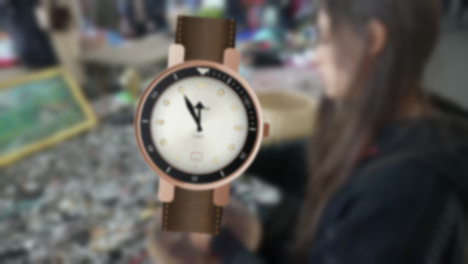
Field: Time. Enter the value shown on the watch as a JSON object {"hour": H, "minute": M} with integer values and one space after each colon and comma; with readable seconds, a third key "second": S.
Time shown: {"hour": 11, "minute": 55}
